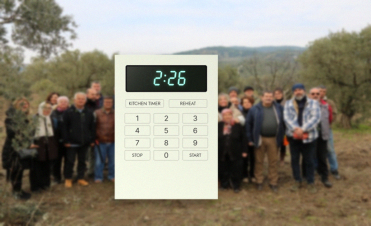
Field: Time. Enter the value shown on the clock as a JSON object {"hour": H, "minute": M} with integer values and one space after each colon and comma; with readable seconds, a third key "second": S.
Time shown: {"hour": 2, "minute": 26}
